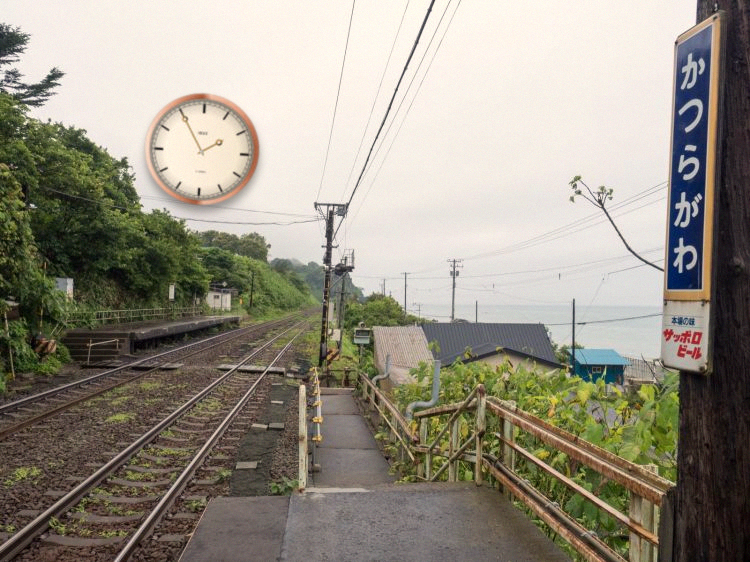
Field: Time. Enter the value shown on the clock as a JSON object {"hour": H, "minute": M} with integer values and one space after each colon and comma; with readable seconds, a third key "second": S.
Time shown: {"hour": 1, "minute": 55}
